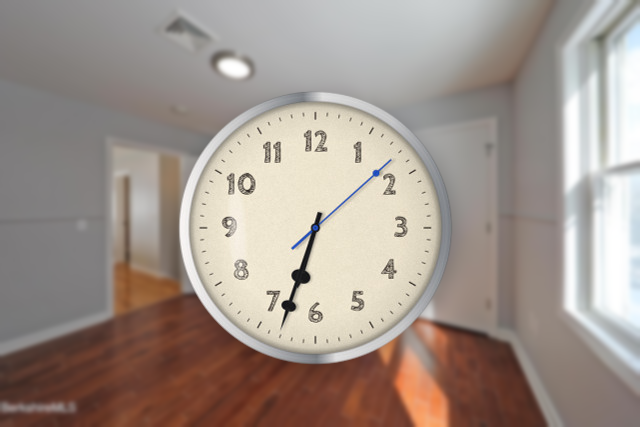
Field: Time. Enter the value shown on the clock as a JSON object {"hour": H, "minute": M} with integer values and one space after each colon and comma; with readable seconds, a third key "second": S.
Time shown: {"hour": 6, "minute": 33, "second": 8}
